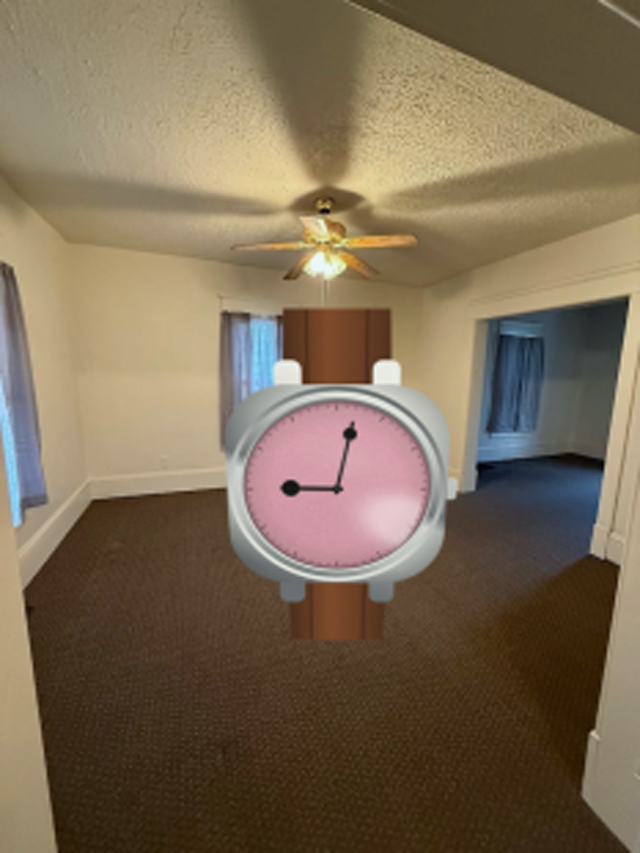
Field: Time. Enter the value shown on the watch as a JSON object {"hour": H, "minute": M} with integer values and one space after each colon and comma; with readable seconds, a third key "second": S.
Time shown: {"hour": 9, "minute": 2}
